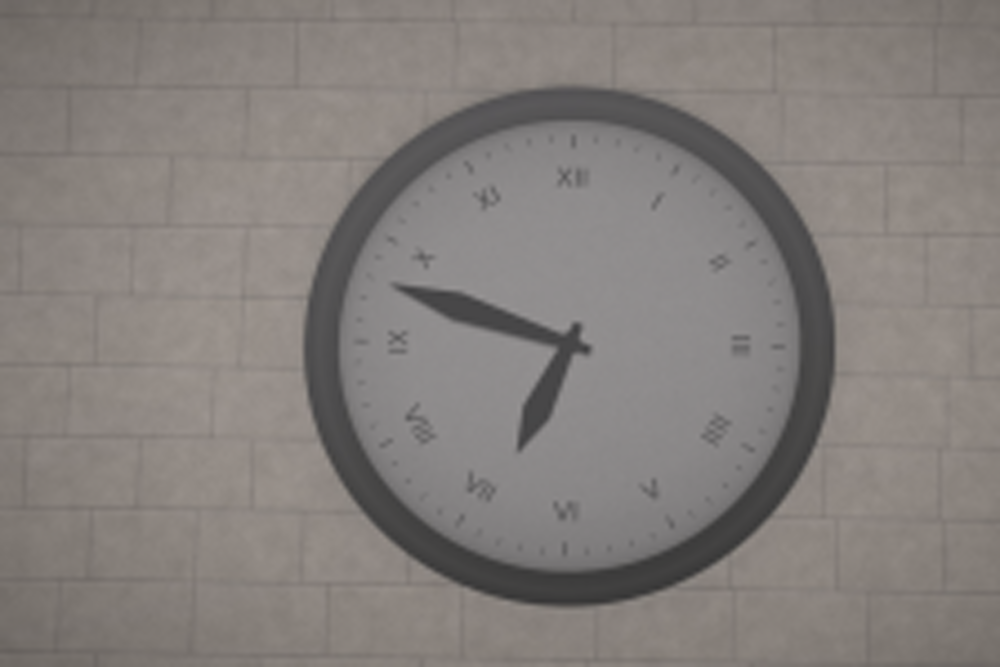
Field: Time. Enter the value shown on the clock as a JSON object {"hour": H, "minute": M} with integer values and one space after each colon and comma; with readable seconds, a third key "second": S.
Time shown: {"hour": 6, "minute": 48}
